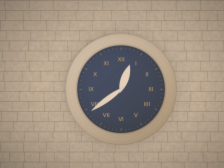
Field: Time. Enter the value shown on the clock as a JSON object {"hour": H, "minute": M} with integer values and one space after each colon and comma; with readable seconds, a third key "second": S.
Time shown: {"hour": 12, "minute": 39}
